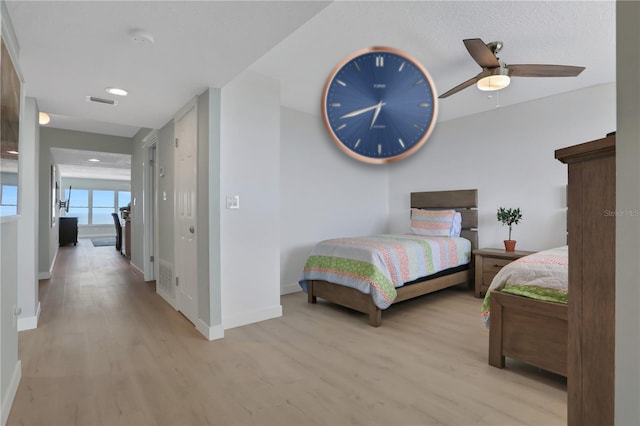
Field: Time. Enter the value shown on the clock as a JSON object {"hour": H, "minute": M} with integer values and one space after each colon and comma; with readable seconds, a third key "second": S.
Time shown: {"hour": 6, "minute": 42}
